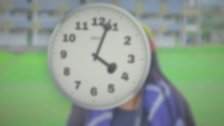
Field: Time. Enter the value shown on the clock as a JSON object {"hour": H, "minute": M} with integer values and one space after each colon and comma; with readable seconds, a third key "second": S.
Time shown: {"hour": 4, "minute": 3}
